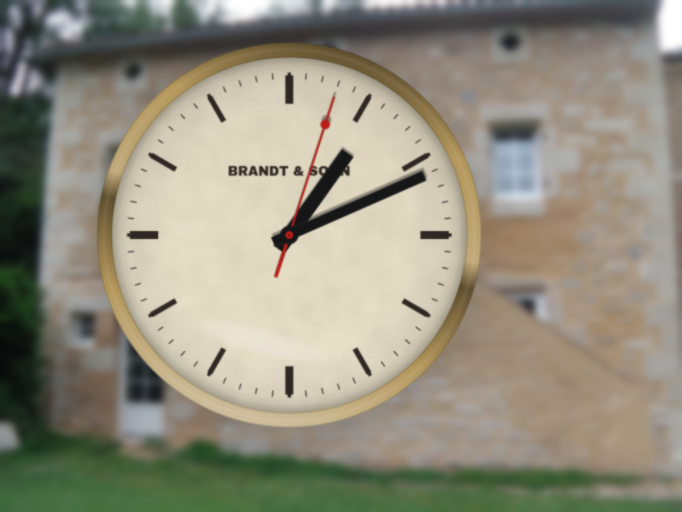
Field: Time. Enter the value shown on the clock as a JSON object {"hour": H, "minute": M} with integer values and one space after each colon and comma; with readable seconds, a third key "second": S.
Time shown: {"hour": 1, "minute": 11, "second": 3}
